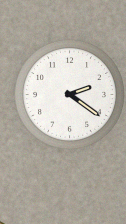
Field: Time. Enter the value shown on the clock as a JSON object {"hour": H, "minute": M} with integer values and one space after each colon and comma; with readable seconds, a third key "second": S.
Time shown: {"hour": 2, "minute": 21}
